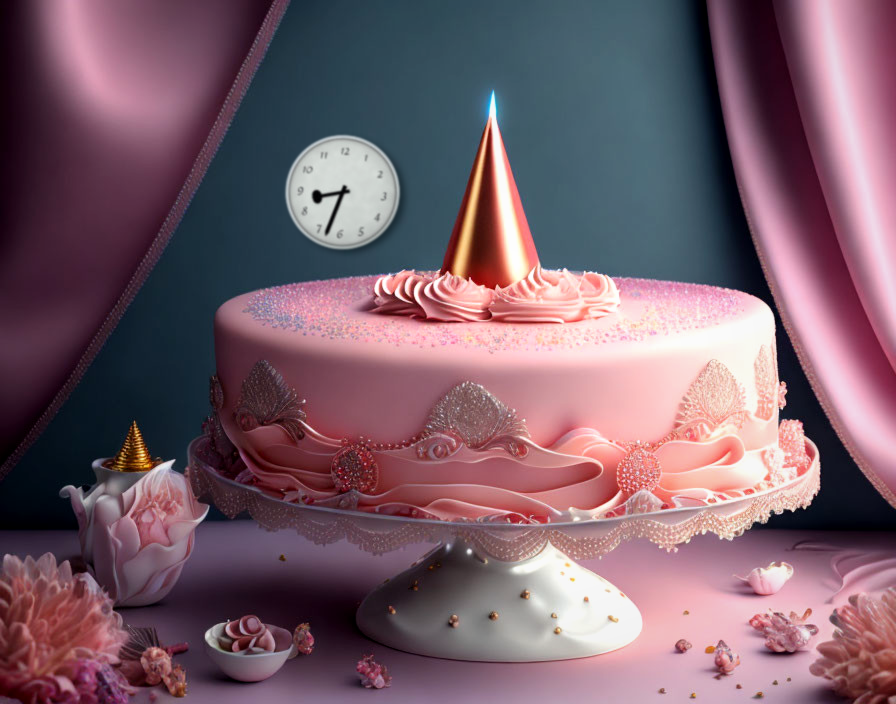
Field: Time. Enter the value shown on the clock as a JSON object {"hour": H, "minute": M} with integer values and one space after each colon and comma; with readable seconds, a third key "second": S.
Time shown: {"hour": 8, "minute": 33}
